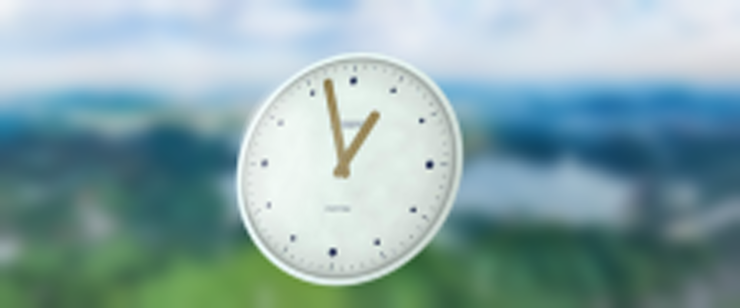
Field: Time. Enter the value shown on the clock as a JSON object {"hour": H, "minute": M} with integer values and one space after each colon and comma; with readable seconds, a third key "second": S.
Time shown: {"hour": 12, "minute": 57}
